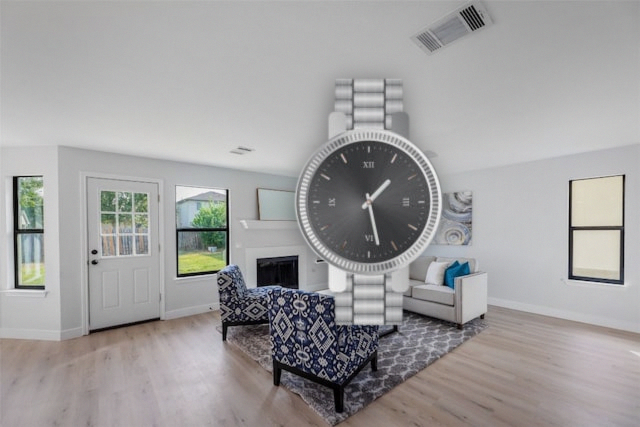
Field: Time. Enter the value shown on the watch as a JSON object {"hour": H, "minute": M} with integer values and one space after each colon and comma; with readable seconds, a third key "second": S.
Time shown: {"hour": 1, "minute": 28}
